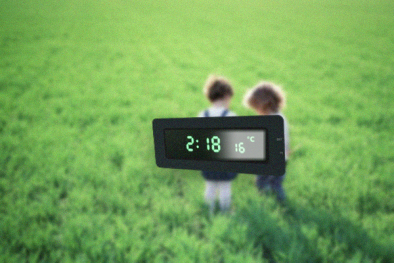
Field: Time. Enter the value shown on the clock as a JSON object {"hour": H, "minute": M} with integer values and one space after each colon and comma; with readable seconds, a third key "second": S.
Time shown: {"hour": 2, "minute": 18}
